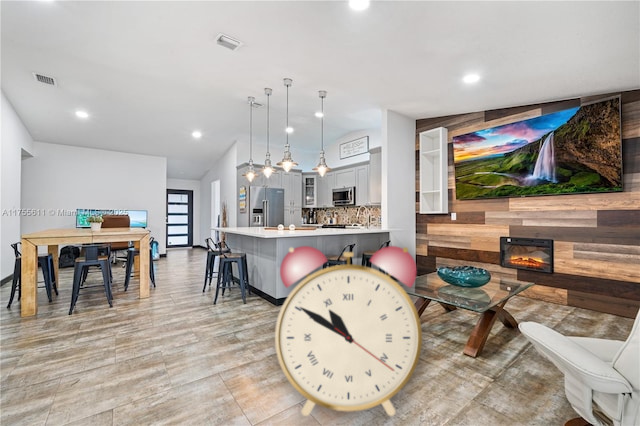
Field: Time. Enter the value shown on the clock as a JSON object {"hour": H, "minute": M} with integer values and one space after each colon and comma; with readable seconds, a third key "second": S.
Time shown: {"hour": 10, "minute": 50, "second": 21}
